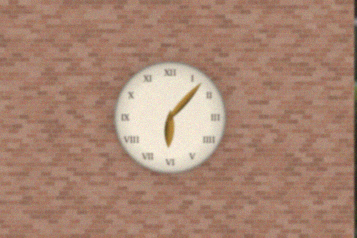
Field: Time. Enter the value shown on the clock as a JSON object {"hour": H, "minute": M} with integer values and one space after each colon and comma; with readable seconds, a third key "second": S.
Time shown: {"hour": 6, "minute": 7}
